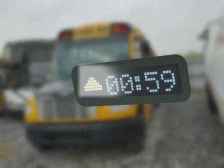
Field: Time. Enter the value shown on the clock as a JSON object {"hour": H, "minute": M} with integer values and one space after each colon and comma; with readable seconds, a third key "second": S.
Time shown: {"hour": 0, "minute": 59}
